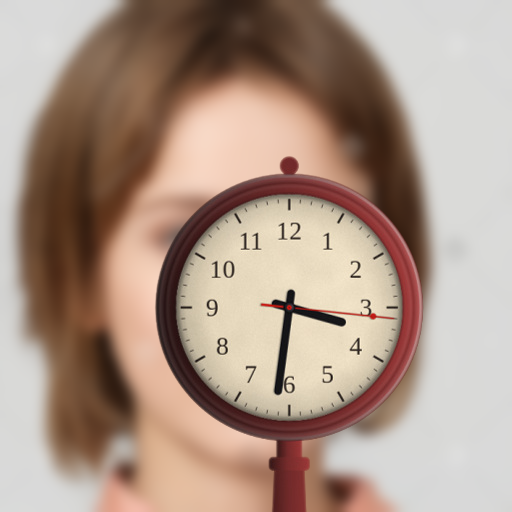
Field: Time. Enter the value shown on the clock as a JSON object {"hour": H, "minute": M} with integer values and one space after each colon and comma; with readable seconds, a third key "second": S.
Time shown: {"hour": 3, "minute": 31, "second": 16}
